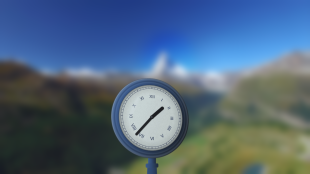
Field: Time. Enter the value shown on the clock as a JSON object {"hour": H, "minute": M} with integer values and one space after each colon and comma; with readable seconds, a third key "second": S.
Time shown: {"hour": 1, "minute": 37}
